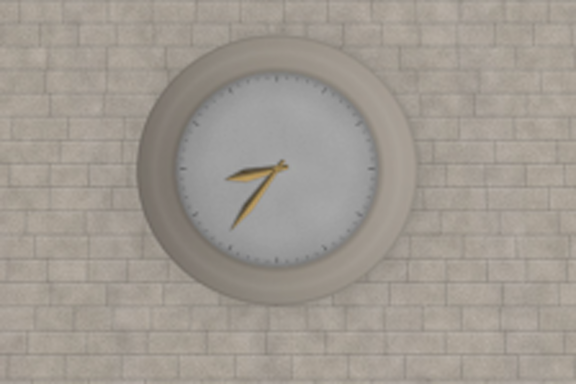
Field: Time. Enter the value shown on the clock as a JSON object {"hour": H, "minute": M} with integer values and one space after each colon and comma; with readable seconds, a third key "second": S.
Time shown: {"hour": 8, "minute": 36}
